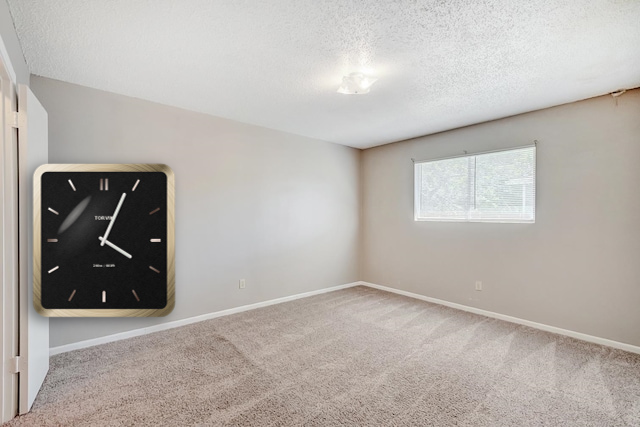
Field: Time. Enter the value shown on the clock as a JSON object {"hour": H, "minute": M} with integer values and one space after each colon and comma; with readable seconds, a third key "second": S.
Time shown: {"hour": 4, "minute": 4}
